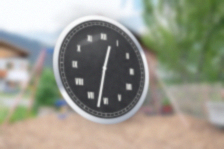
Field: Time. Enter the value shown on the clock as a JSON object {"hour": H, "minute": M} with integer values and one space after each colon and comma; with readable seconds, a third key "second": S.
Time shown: {"hour": 12, "minute": 32}
